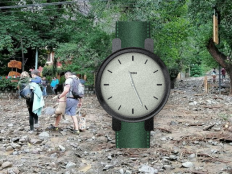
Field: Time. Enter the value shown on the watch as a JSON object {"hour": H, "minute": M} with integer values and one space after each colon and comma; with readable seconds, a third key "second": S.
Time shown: {"hour": 11, "minute": 26}
